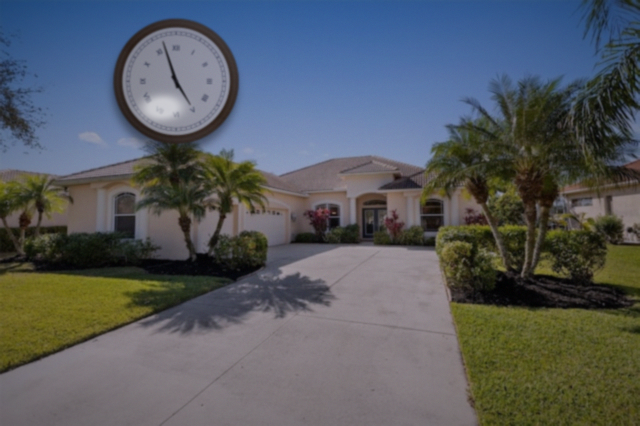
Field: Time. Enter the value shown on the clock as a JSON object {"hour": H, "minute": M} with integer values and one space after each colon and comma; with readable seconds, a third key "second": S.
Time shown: {"hour": 4, "minute": 57}
